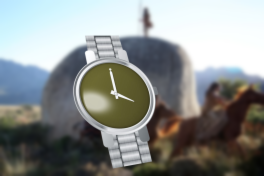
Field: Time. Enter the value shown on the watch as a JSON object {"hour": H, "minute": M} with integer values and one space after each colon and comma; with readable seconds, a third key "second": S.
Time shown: {"hour": 4, "minute": 0}
